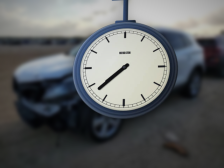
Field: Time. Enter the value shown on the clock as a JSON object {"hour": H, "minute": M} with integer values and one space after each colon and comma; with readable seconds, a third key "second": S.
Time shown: {"hour": 7, "minute": 38}
